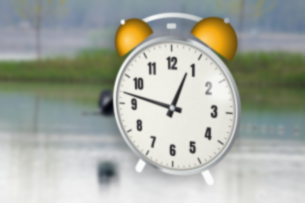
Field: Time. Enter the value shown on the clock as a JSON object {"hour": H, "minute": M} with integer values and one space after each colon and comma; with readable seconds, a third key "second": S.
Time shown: {"hour": 12, "minute": 47}
